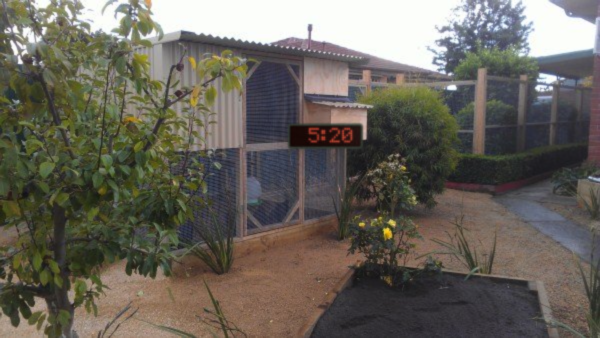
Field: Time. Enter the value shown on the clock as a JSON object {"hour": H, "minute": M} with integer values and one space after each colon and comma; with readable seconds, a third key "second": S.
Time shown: {"hour": 5, "minute": 20}
